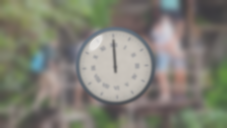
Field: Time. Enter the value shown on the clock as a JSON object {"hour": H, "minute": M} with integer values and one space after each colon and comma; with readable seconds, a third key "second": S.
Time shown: {"hour": 12, "minute": 0}
